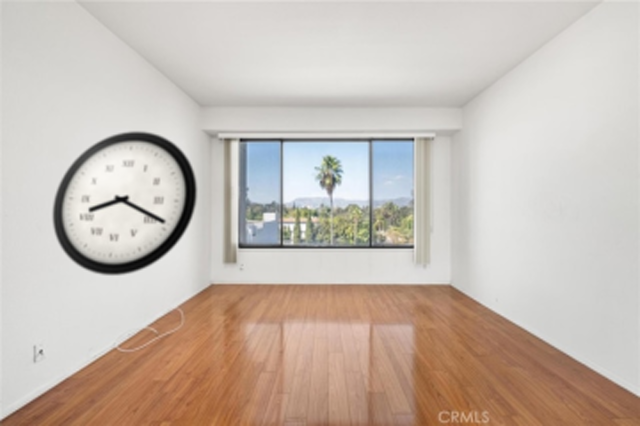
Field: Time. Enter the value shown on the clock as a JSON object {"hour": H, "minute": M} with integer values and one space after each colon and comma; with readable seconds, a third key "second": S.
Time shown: {"hour": 8, "minute": 19}
